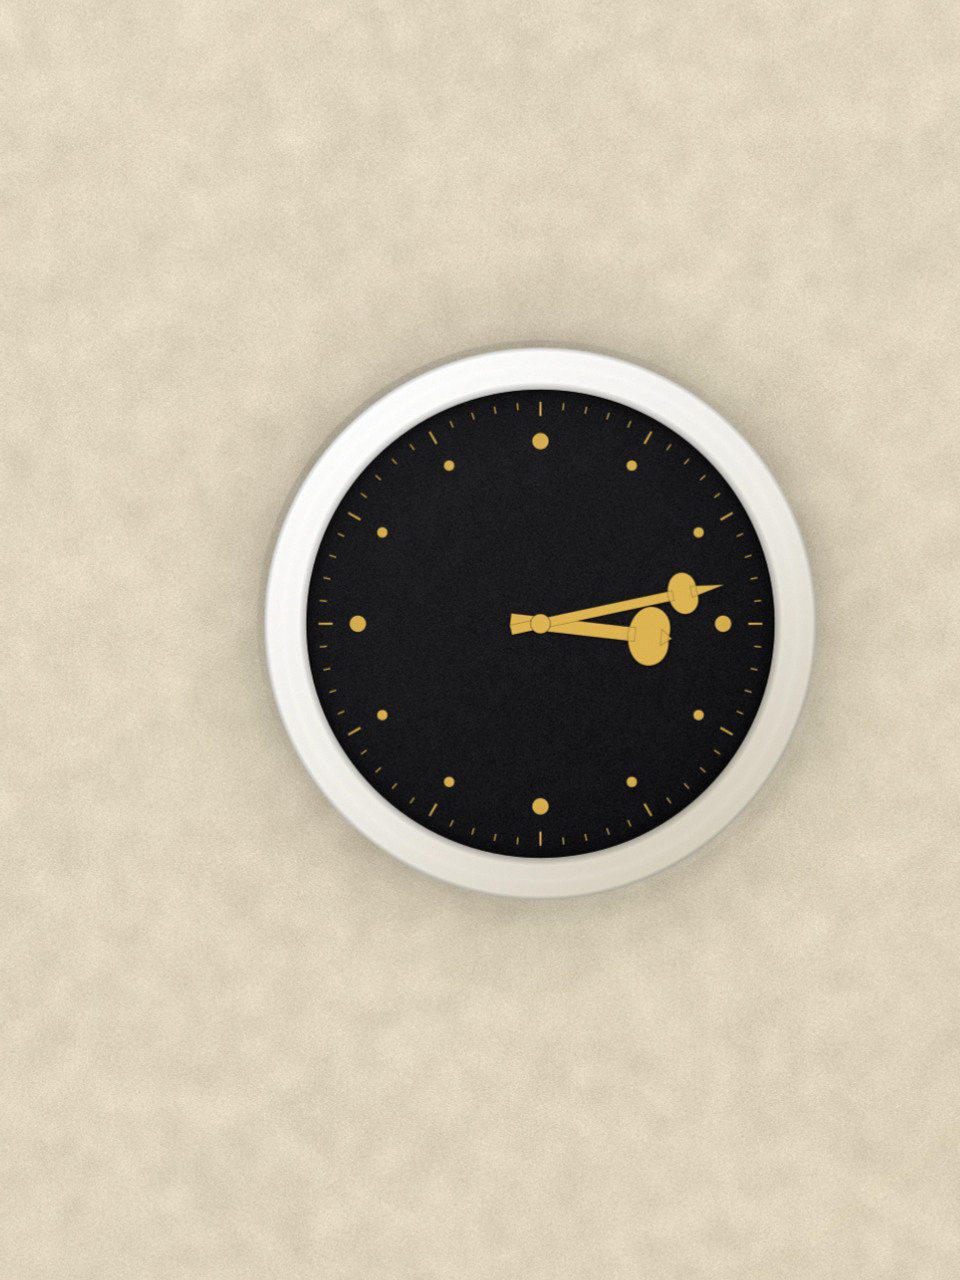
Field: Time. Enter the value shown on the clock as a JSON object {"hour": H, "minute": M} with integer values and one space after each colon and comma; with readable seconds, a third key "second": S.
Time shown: {"hour": 3, "minute": 13}
